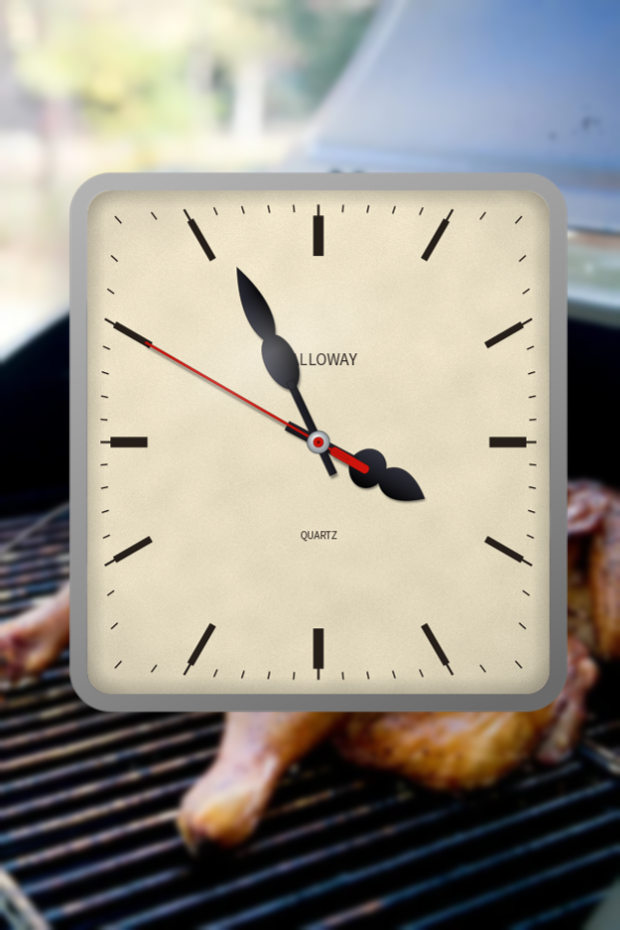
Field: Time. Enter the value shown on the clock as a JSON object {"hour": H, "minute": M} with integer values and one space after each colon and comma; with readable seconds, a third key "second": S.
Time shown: {"hour": 3, "minute": 55, "second": 50}
